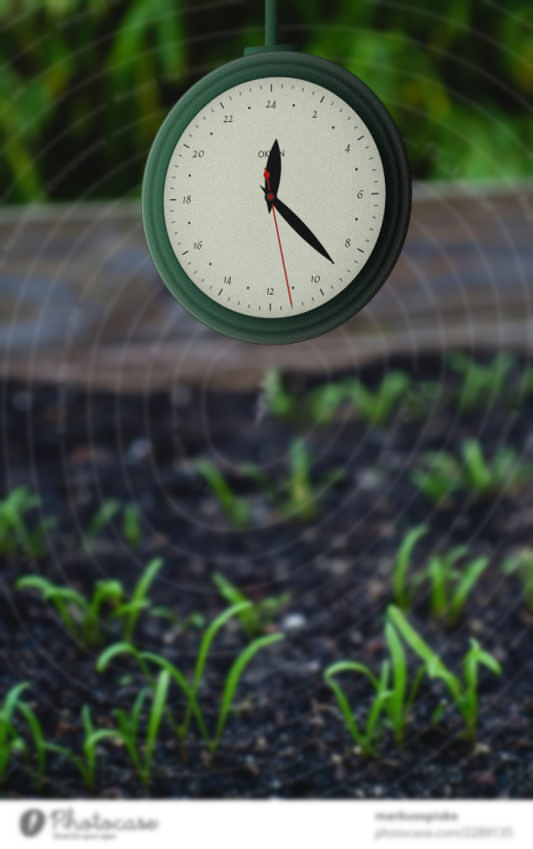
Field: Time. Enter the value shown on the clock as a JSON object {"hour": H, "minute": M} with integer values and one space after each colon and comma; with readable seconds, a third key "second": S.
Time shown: {"hour": 0, "minute": 22, "second": 28}
